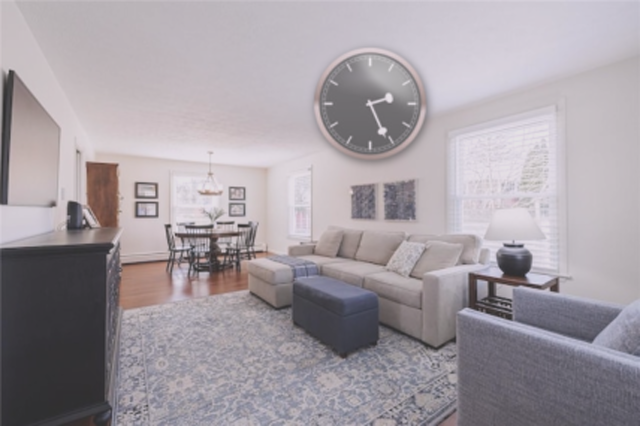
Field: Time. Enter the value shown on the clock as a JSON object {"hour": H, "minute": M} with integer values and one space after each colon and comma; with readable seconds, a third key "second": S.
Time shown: {"hour": 2, "minute": 26}
